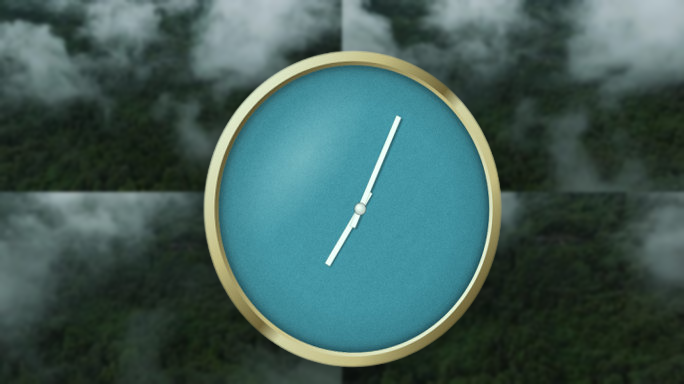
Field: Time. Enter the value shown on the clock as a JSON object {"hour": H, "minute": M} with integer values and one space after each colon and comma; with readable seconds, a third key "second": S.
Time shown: {"hour": 7, "minute": 4}
